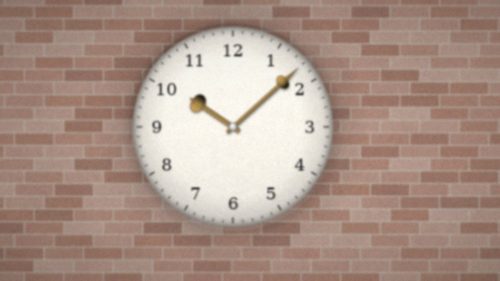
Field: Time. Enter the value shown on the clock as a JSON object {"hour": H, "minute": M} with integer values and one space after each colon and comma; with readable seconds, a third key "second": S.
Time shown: {"hour": 10, "minute": 8}
